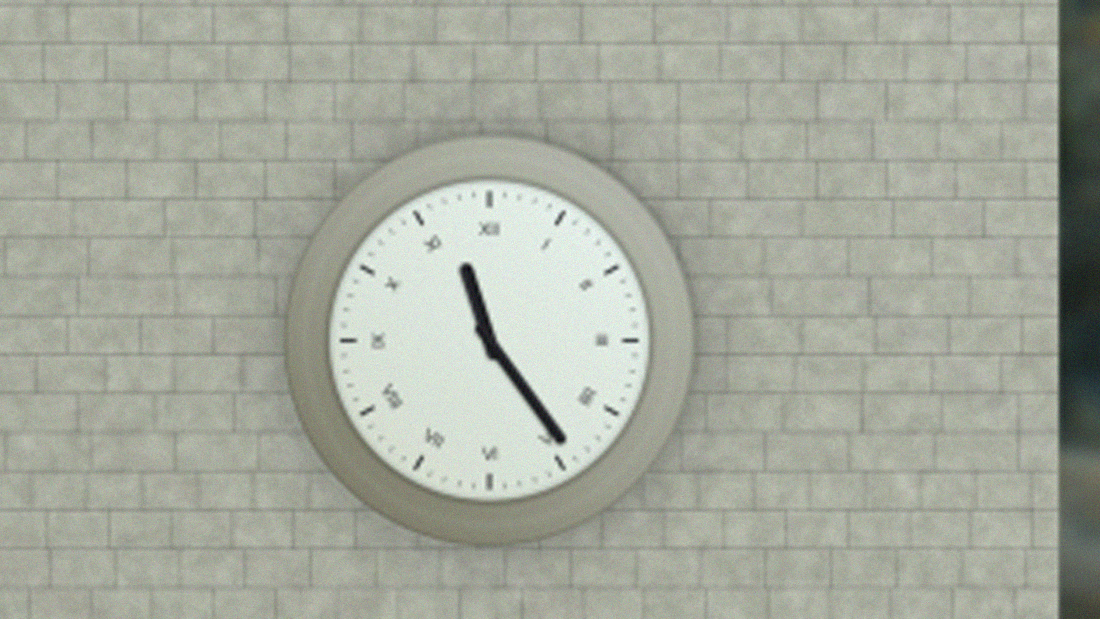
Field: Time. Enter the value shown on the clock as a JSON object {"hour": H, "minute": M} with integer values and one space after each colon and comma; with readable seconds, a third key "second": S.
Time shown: {"hour": 11, "minute": 24}
